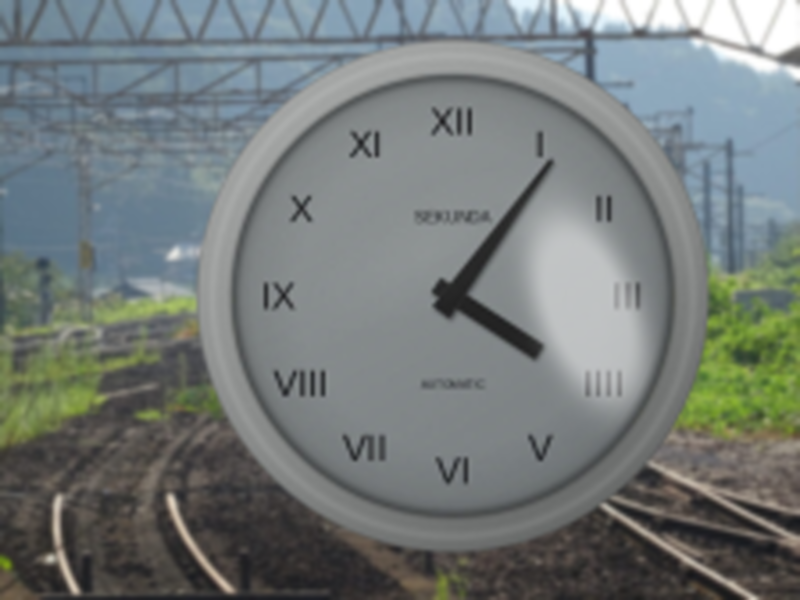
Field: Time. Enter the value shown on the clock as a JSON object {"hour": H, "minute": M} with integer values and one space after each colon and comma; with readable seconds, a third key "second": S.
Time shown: {"hour": 4, "minute": 6}
